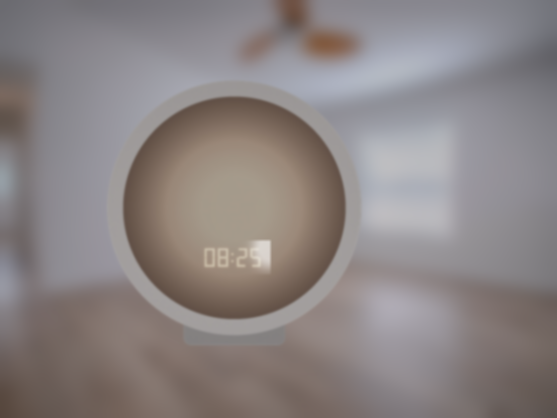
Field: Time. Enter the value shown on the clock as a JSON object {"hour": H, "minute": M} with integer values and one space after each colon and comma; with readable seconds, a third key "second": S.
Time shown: {"hour": 8, "minute": 25}
